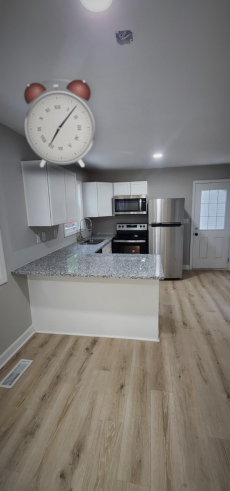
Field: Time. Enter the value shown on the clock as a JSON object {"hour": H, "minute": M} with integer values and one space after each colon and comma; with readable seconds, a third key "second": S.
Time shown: {"hour": 7, "minute": 7}
